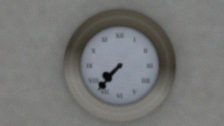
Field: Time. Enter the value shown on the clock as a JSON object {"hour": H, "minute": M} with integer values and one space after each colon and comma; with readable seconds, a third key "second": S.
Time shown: {"hour": 7, "minute": 37}
